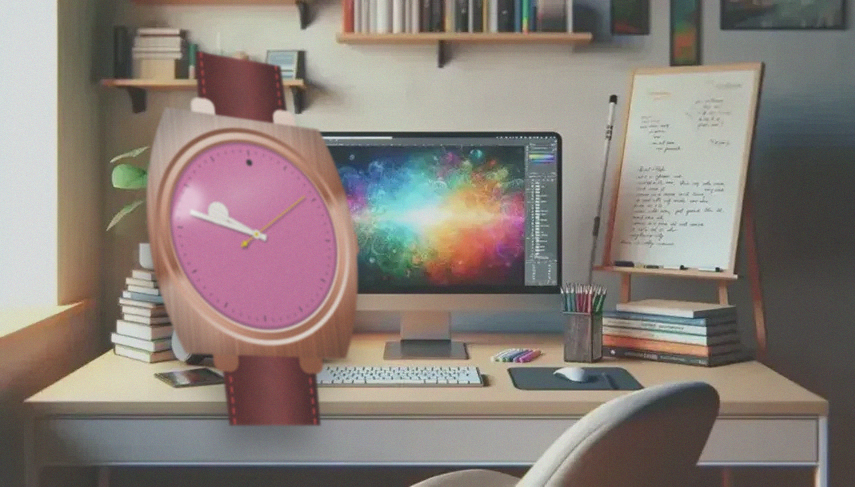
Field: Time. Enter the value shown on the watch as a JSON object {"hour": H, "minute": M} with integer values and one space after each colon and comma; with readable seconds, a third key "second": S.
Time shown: {"hour": 9, "minute": 47, "second": 9}
